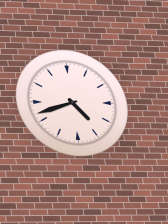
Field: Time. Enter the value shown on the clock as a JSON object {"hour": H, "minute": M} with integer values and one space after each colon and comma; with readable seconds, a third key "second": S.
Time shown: {"hour": 4, "minute": 42}
